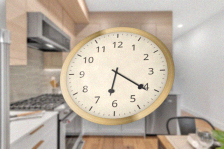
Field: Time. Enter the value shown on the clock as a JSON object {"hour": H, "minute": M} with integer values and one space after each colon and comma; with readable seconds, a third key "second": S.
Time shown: {"hour": 6, "minute": 21}
